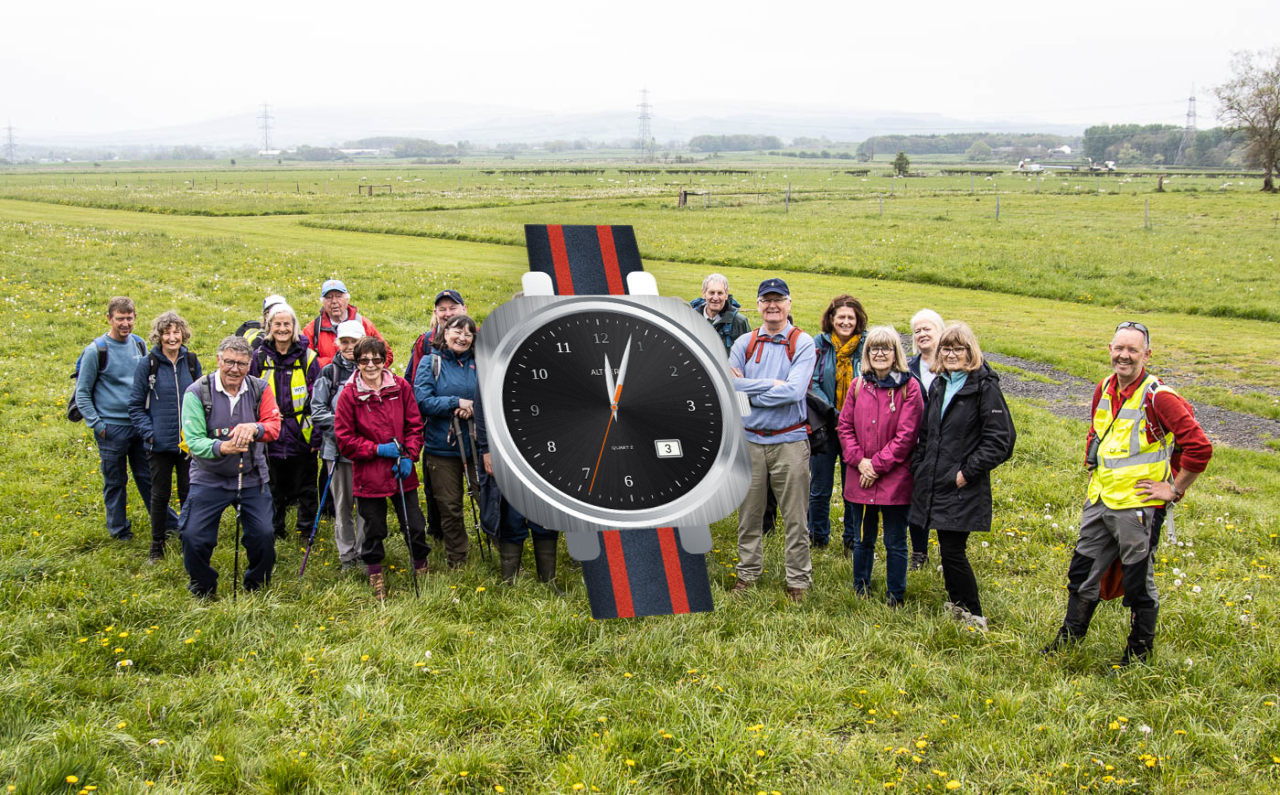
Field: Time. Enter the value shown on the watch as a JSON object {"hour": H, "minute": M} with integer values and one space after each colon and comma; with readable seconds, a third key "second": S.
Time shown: {"hour": 12, "minute": 3, "second": 34}
